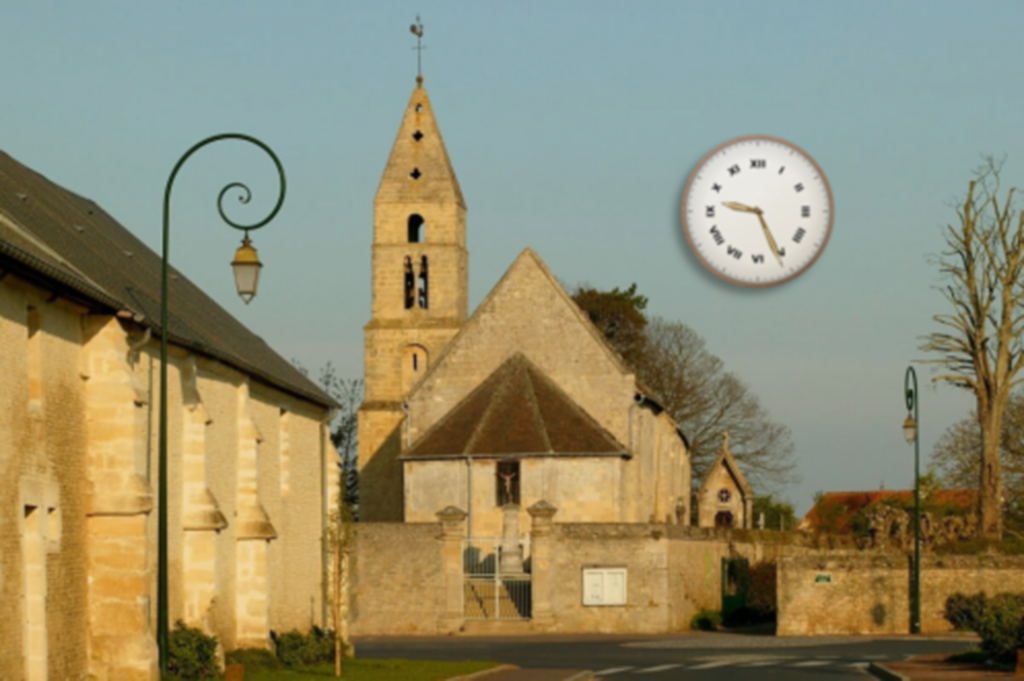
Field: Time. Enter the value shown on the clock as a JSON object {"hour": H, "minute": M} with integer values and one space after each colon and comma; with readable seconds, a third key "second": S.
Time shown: {"hour": 9, "minute": 26}
